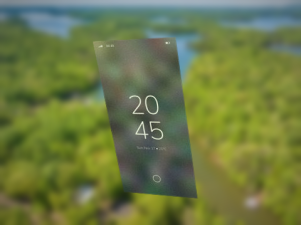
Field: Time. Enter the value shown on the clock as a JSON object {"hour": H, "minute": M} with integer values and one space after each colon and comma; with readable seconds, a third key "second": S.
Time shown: {"hour": 20, "minute": 45}
